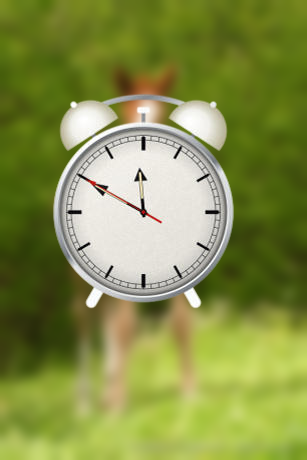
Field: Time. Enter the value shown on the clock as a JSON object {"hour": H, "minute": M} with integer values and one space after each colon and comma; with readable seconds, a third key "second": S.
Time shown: {"hour": 11, "minute": 49, "second": 50}
